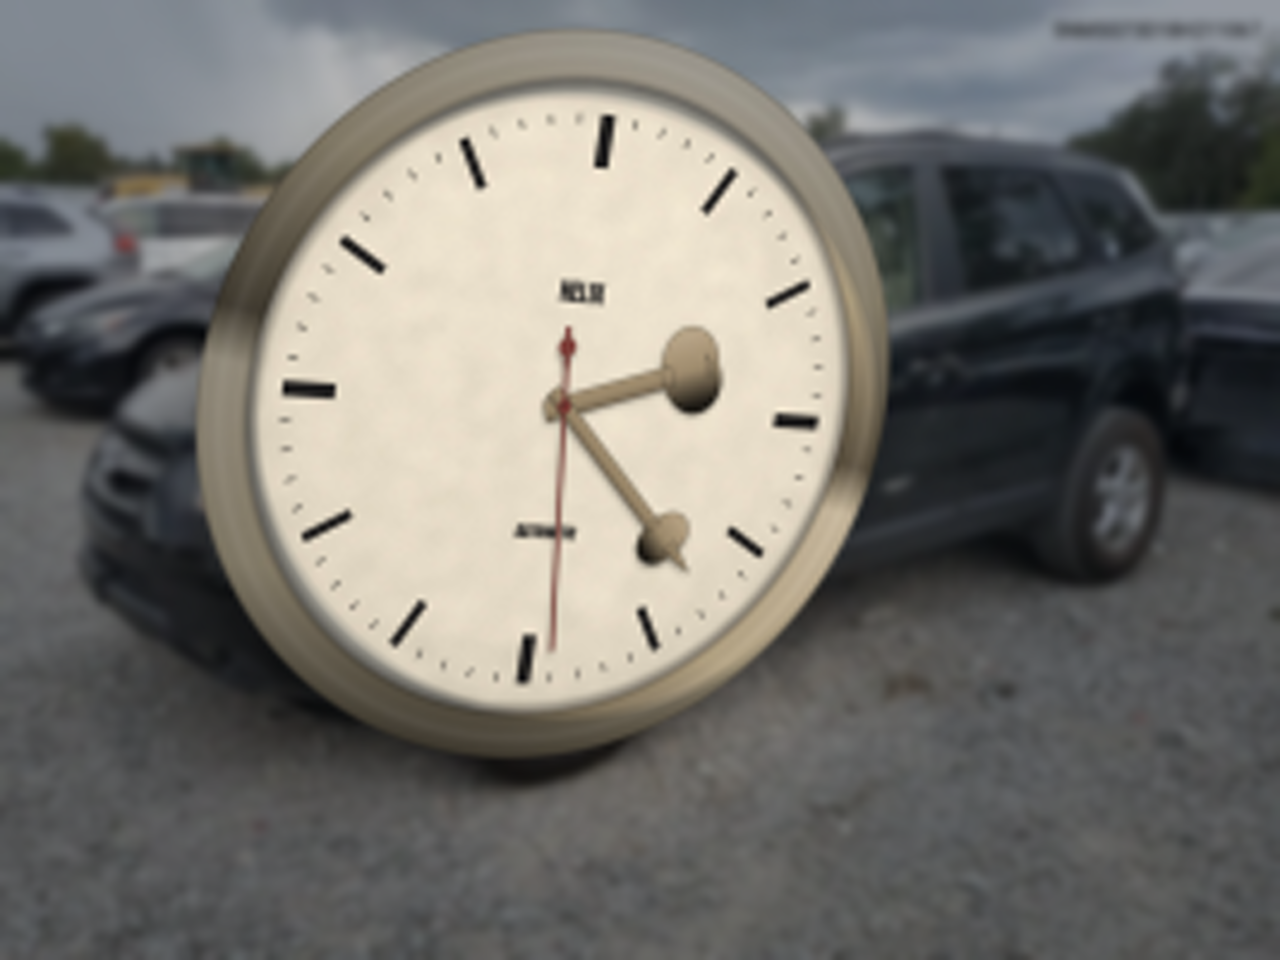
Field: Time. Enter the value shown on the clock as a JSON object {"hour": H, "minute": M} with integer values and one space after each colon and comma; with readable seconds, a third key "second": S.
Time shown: {"hour": 2, "minute": 22, "second": 29}
